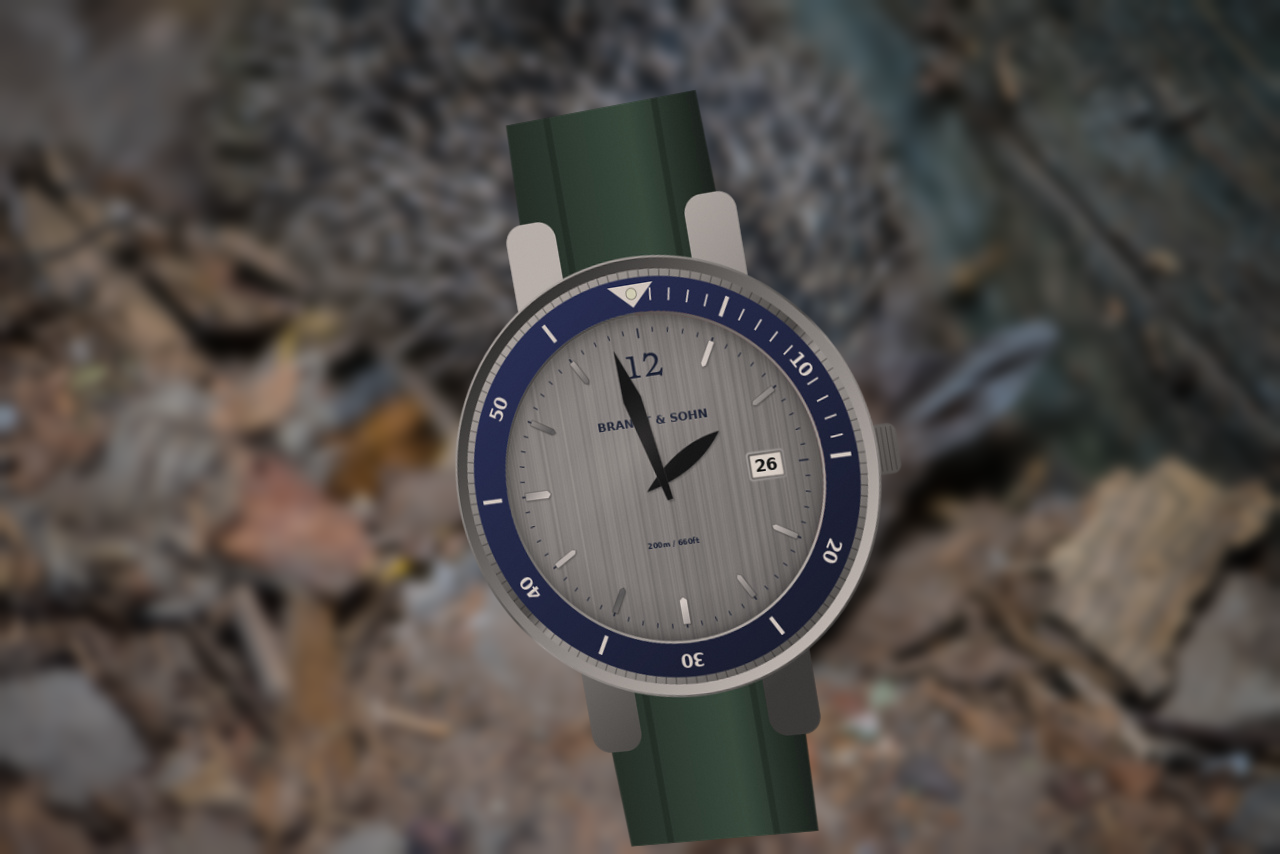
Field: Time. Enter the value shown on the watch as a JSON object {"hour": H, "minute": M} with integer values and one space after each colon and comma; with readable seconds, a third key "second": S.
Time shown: {"hour": 1, "minute": 58}
